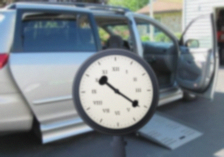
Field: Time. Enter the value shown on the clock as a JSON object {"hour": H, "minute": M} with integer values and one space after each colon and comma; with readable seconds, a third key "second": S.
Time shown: {"hour": 10, "minute": 21}
